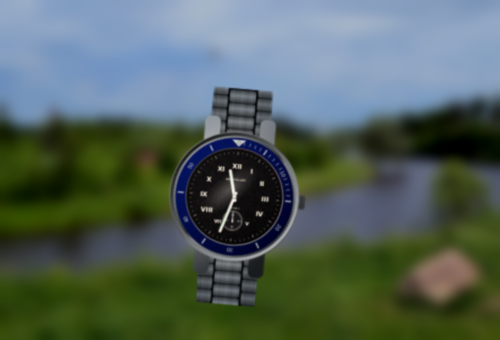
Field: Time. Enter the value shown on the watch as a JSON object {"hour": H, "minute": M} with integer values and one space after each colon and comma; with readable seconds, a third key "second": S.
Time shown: {"hour": 11, "minute": 33}
